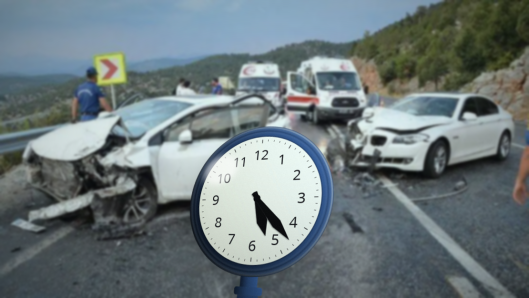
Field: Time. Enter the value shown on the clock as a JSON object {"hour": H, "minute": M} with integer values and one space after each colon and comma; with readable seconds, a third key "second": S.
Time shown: {"hour": 5, "minute": 23}
